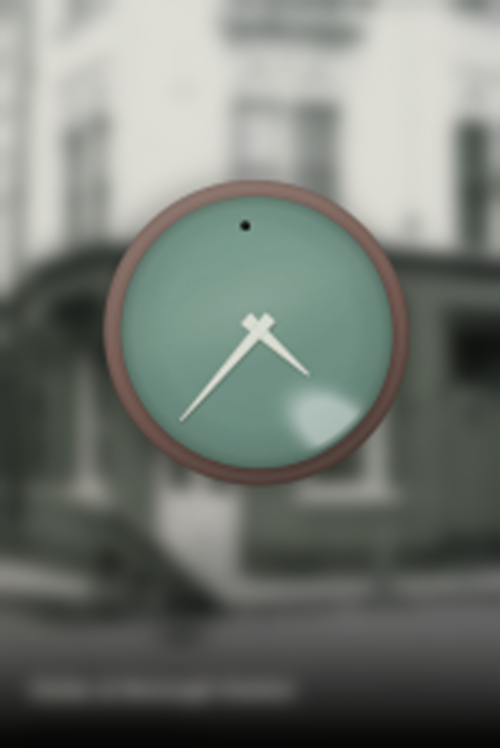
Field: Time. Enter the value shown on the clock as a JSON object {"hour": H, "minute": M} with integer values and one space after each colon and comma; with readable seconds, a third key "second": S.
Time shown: {"hour": 4, "minute": 38}
